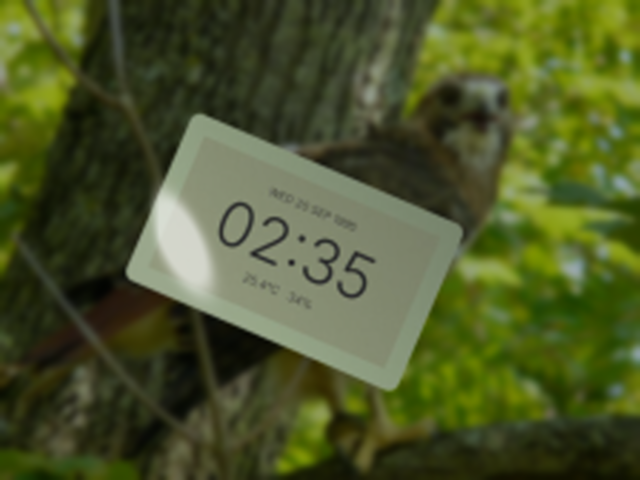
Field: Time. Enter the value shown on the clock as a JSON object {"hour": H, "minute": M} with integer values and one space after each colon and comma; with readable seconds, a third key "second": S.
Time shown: {"hour": 2, "minute": 35}
